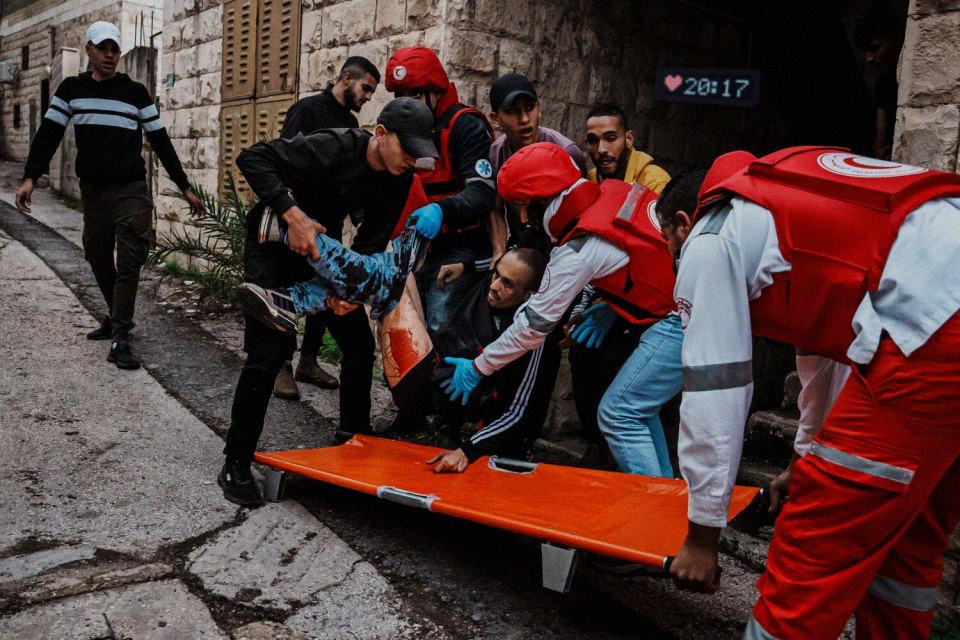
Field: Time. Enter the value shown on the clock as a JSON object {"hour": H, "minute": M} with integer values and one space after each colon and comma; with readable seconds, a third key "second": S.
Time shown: {"hour": 20, "minute": 17}
